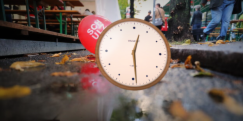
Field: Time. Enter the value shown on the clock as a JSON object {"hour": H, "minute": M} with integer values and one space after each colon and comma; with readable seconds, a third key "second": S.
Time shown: {"hour": 12, "minute": 29}
